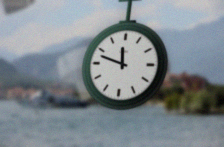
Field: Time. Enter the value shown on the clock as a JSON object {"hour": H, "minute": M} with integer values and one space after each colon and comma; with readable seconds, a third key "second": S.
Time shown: {"hour": 11, "minute": 48}
